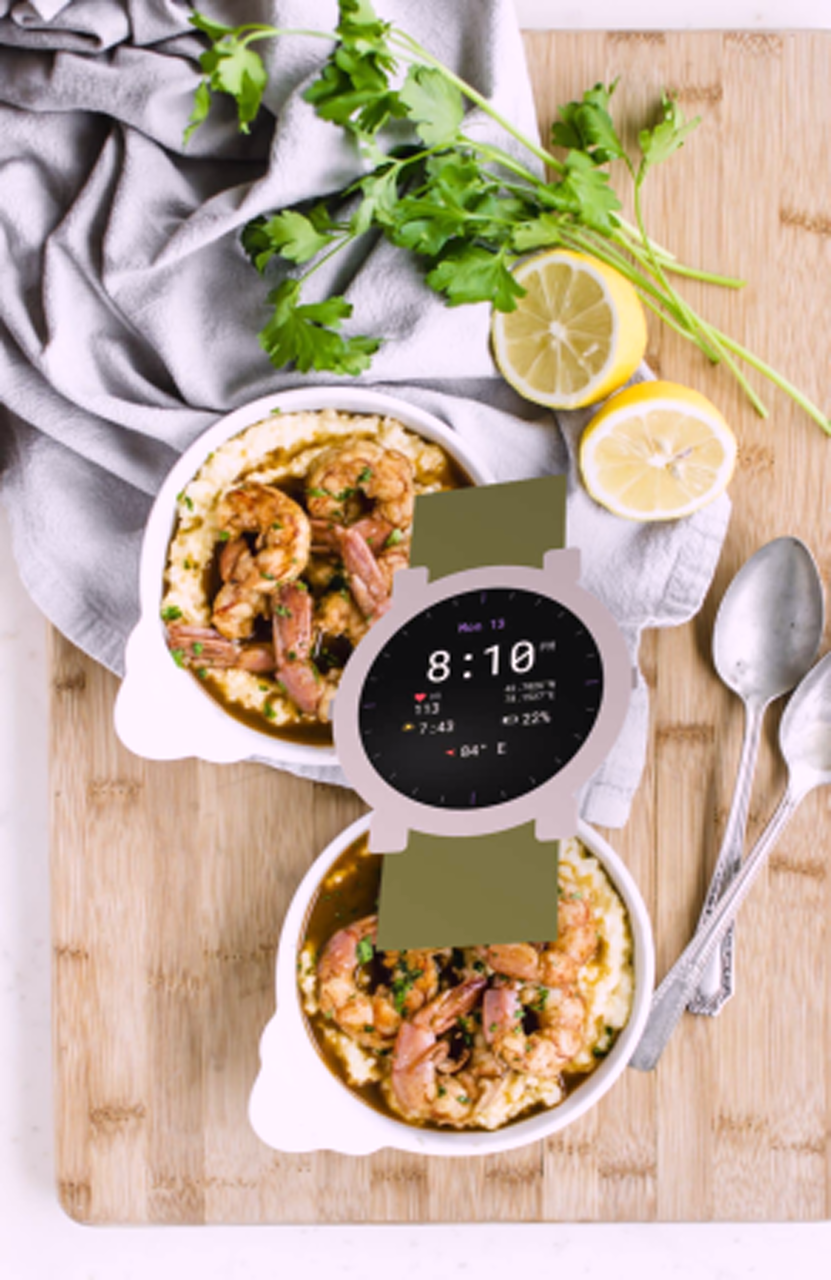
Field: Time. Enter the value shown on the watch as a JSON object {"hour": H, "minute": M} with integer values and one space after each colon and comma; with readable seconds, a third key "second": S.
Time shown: {"hour": 8, "minute": 10}
